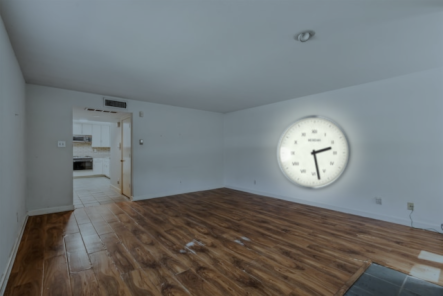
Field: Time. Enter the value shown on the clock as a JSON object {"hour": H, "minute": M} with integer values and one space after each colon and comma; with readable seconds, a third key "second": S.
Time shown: {"hour": 2, "minute": 28}
